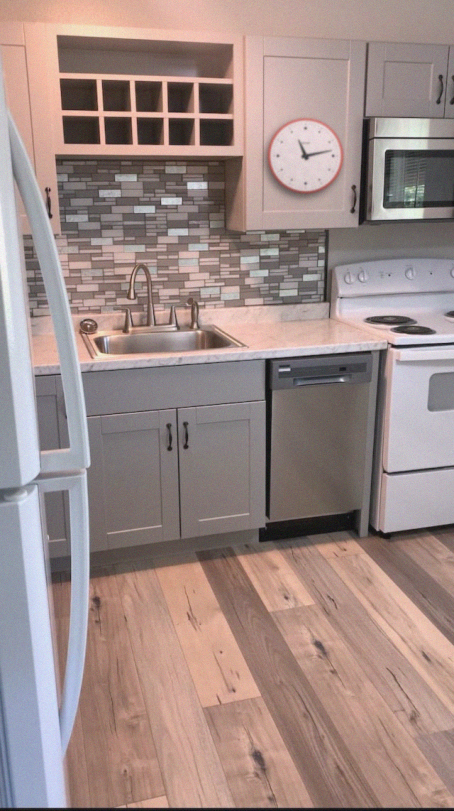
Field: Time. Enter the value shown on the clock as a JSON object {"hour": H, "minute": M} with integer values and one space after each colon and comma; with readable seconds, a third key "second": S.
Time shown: {"hour": 11, "minute": 13}
